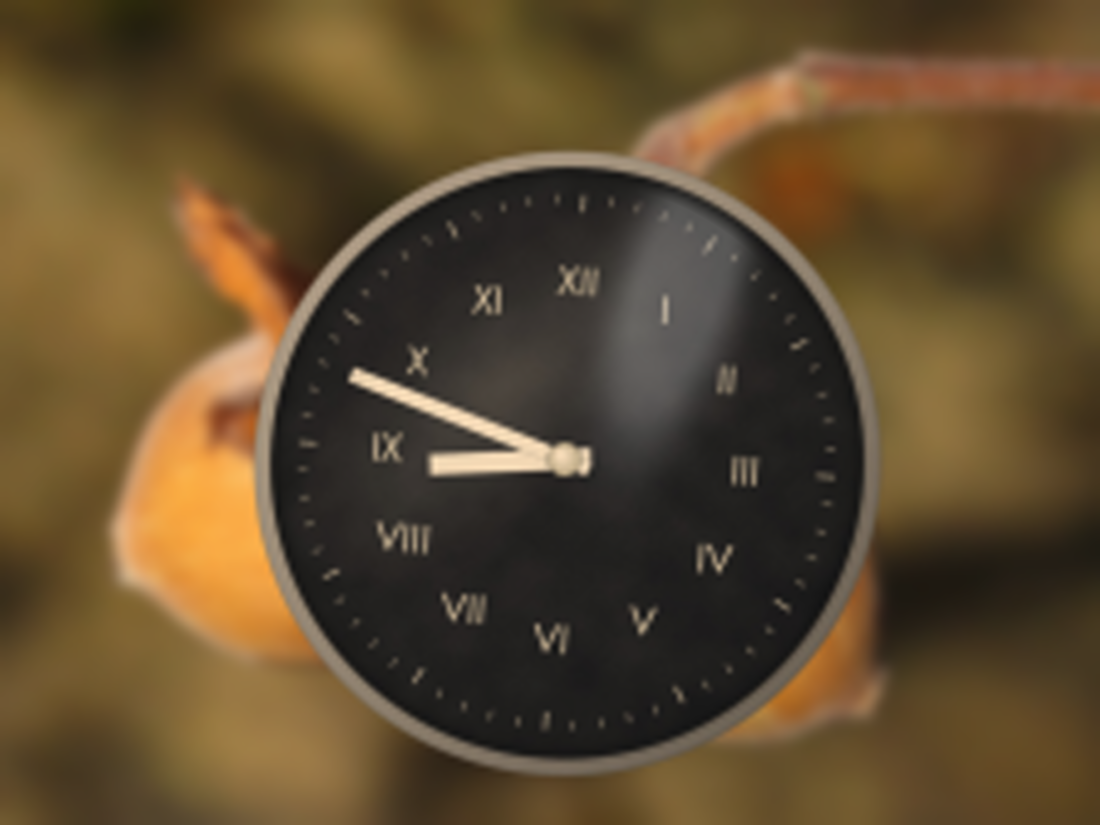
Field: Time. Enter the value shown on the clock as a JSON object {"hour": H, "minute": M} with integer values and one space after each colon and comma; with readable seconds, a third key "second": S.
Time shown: {"hour": 8, "minute": 48}
